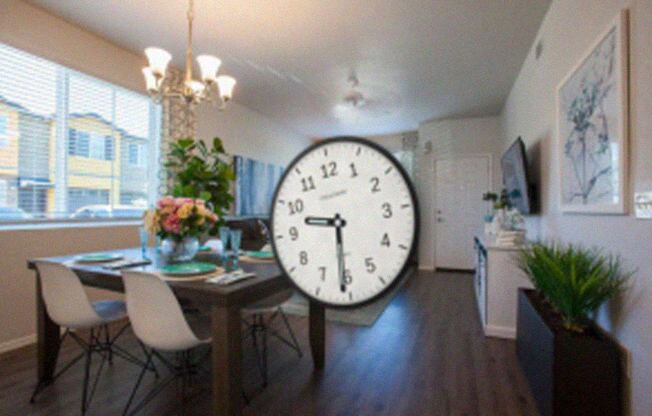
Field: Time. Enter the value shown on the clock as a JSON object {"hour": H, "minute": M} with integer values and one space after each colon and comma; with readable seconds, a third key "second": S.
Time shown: {"hour": 9, "minute": 31}
